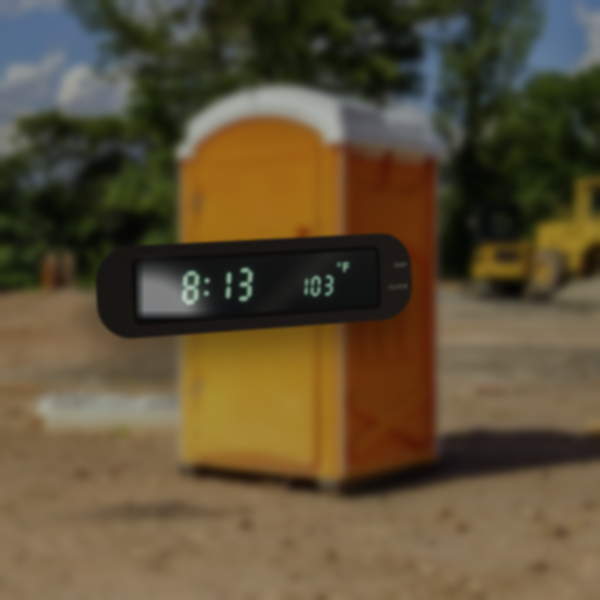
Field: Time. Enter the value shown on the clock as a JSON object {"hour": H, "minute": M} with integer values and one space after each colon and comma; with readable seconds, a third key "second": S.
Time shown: {"hour": 8, "minute": 13}
